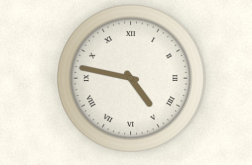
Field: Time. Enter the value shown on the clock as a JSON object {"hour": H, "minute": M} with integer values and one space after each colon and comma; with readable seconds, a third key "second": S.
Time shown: {"hour": 4, "minute": 47}
